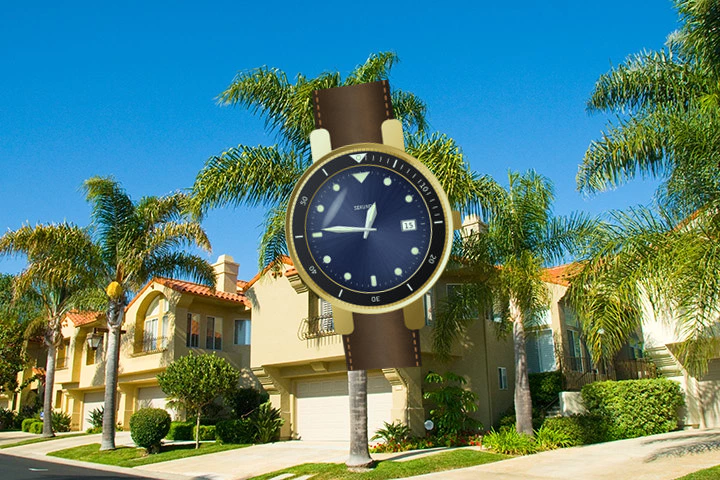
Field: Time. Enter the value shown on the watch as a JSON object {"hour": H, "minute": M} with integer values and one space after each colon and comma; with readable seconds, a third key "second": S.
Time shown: {"hour": 12, "minute": 46}
